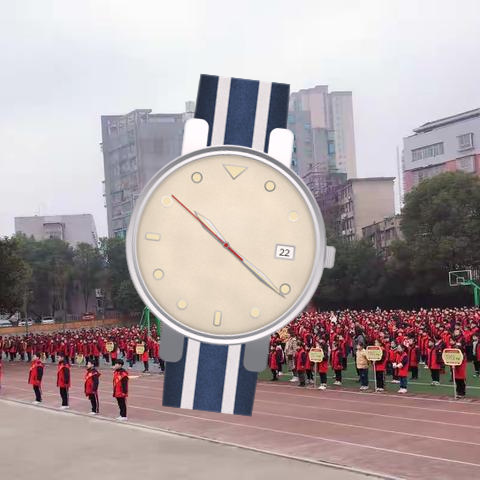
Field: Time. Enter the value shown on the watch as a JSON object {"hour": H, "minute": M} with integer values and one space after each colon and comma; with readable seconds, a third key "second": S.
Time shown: {"hour": 10, "minute": 20, "second": 51}
